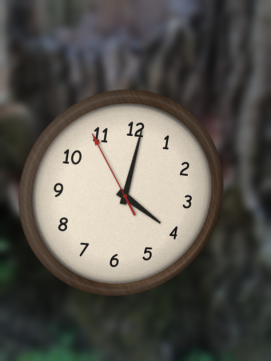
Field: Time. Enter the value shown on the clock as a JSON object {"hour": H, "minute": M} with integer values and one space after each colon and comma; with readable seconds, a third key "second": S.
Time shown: {"hour": 4, "minute": 0, "second": 54}
